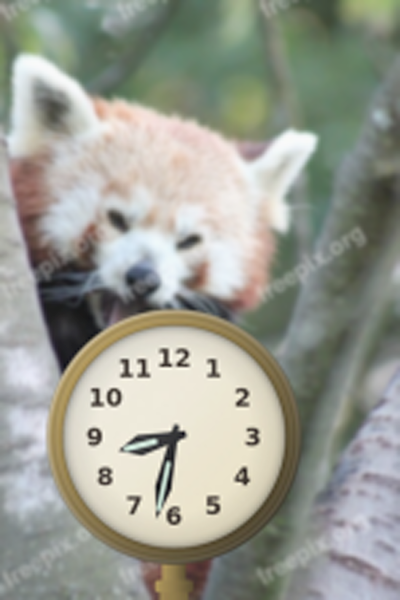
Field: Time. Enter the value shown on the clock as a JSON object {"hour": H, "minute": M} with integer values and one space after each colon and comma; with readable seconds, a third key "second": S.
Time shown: {"hour": 8, "minute": 32}
